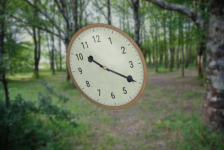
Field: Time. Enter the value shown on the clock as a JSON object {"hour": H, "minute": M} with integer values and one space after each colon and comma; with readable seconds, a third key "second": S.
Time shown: {"hour": 10, "minute": 20}
